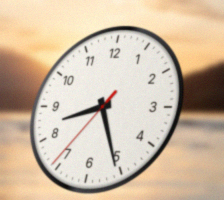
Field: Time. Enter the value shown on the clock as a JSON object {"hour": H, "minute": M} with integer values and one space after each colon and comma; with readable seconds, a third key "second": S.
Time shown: {"hour": 8, "minute": 25, "second": 36}
